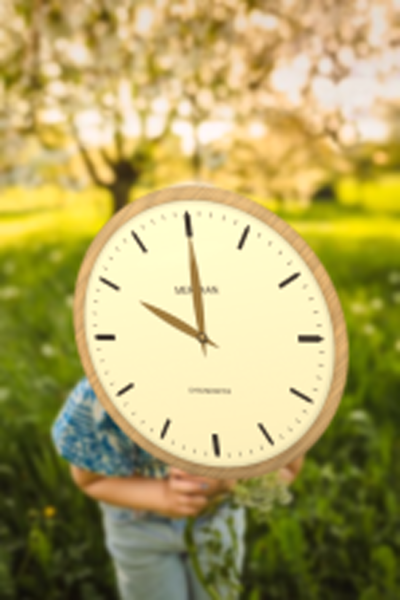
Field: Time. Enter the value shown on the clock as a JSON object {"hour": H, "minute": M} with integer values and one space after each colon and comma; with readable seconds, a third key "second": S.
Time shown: {"hour": 10, "minute": 0}
